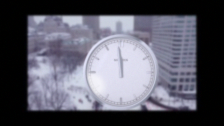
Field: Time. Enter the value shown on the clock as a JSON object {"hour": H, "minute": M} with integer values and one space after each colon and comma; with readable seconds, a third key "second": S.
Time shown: {"hour": 11, "minute": 59}
